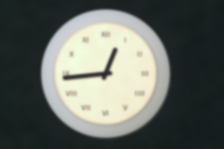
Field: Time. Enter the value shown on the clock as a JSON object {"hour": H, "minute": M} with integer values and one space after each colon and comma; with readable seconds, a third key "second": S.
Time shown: {"hour": 12, "minute": 44}
